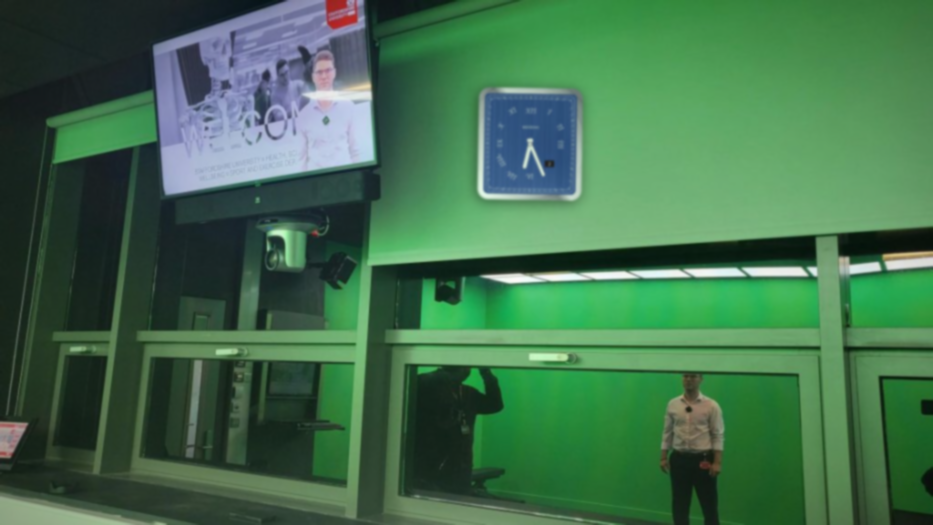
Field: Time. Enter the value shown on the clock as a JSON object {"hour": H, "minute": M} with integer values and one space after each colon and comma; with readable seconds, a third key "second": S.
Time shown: {"hour": 6, "minute": 26}
